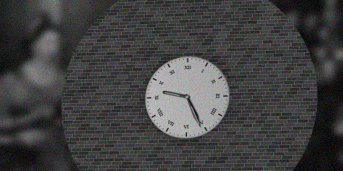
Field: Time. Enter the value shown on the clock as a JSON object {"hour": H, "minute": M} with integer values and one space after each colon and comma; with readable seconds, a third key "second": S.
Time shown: {"hour": 9, "minute": 26}
